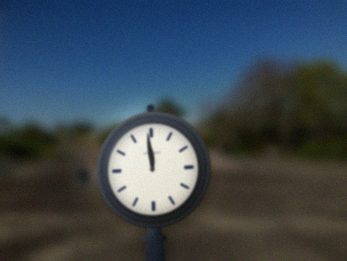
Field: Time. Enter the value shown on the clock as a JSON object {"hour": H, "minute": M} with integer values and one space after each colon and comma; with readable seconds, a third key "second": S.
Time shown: {"hour": 11, "minute": 59}
